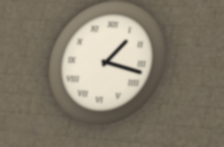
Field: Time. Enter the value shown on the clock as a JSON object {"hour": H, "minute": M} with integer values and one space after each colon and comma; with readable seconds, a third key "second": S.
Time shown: {"hour": 1, "minute": 17}
